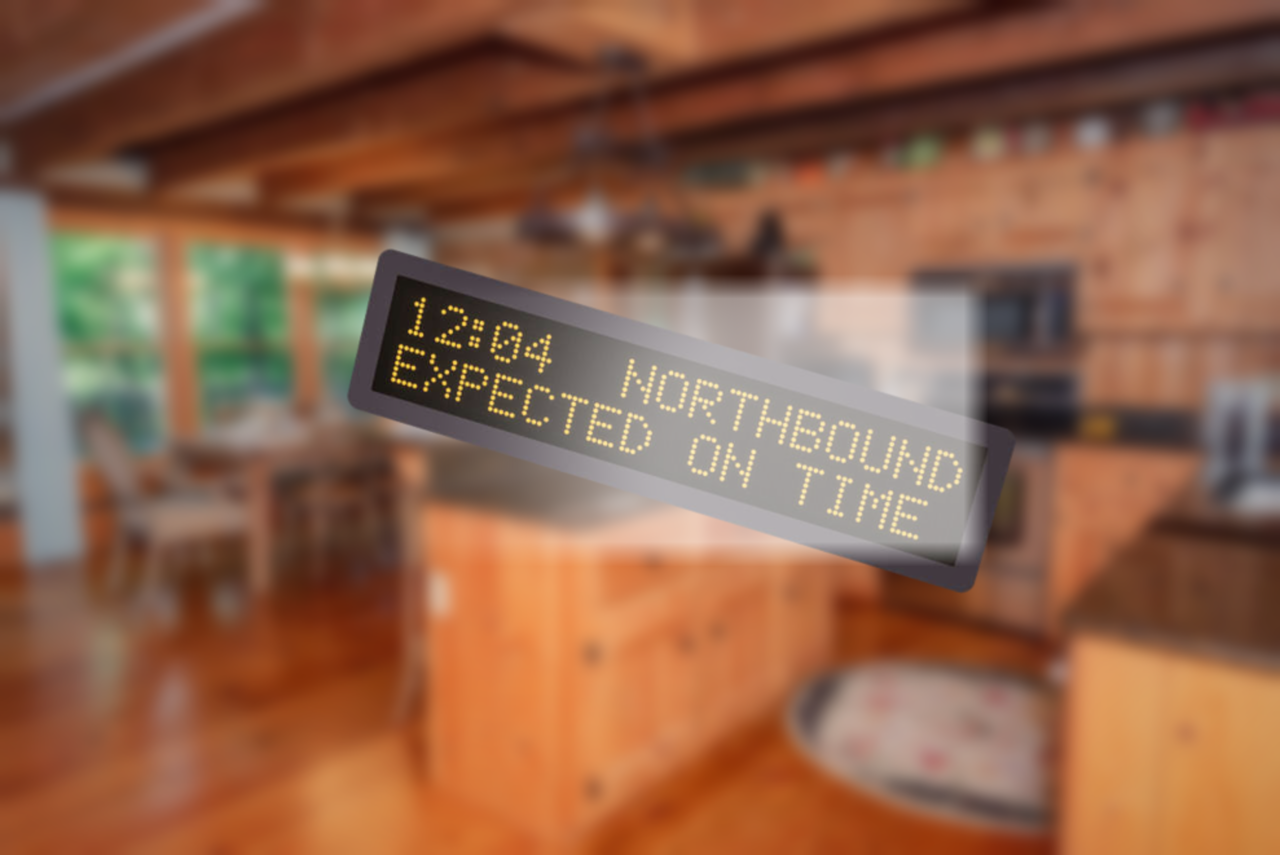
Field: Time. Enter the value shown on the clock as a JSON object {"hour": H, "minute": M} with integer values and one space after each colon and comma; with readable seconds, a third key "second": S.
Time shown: {"hour": 12, "minute": 4}
